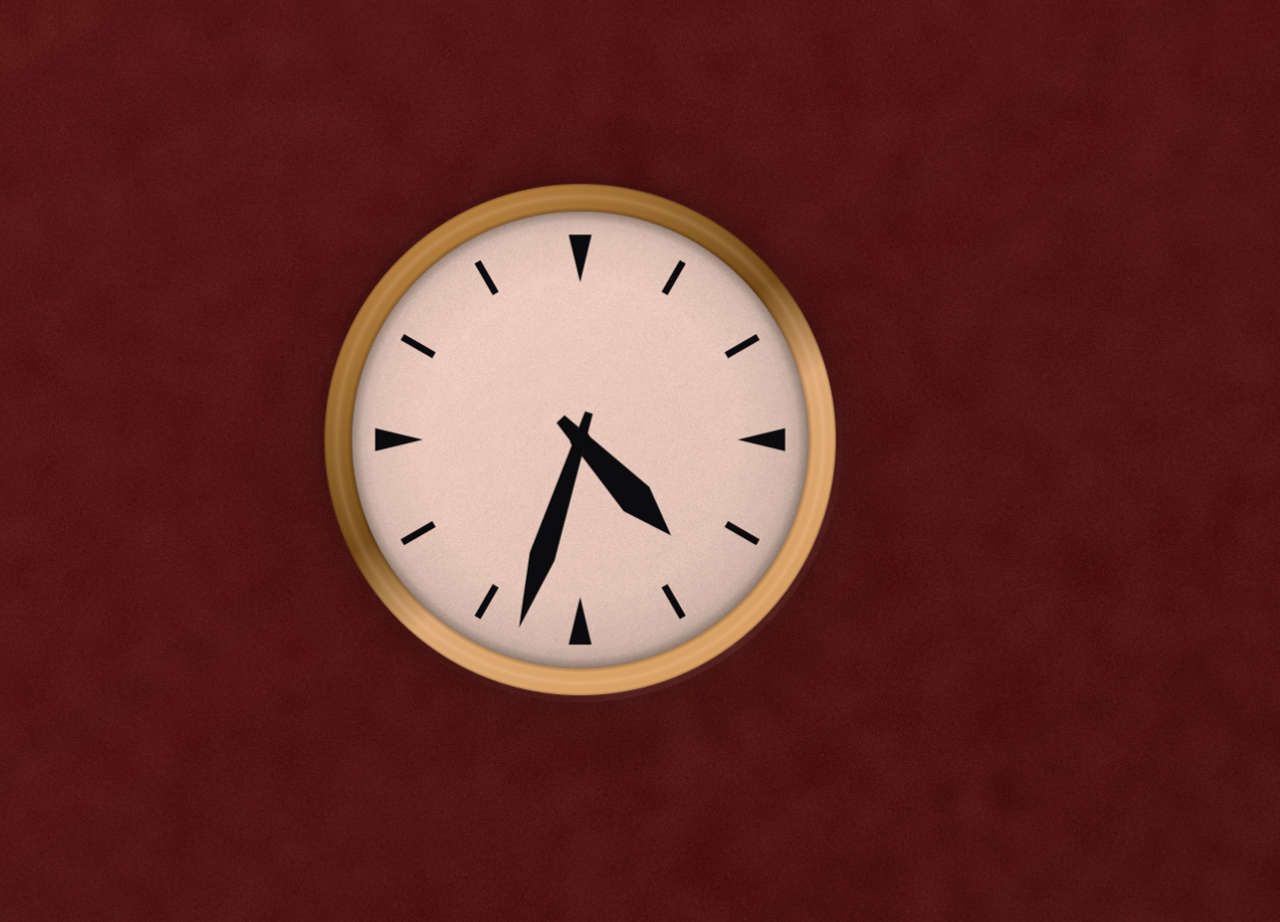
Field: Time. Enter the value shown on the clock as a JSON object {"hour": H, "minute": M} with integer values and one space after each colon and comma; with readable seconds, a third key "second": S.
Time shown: {"hour": 4, "minute": 33}
